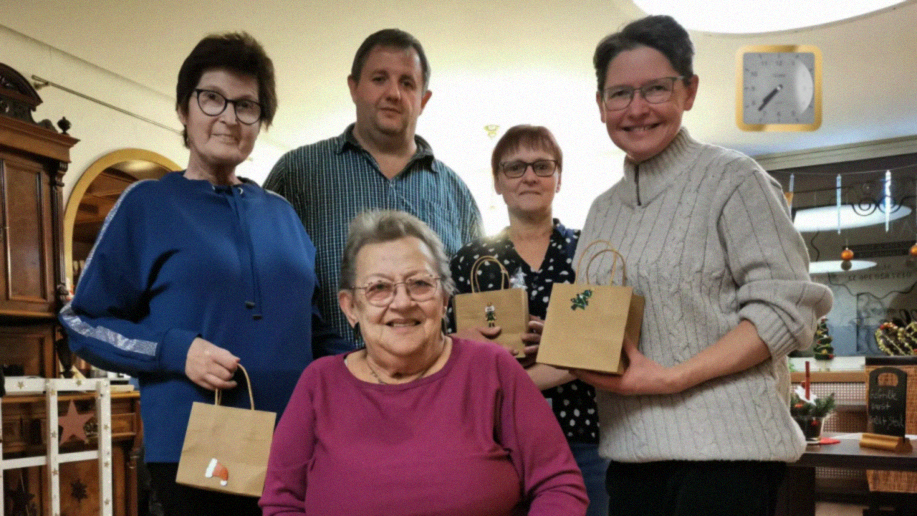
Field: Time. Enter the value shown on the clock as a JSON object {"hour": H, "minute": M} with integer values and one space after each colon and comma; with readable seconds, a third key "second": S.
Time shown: {"hour": 7, "minute": 37}
